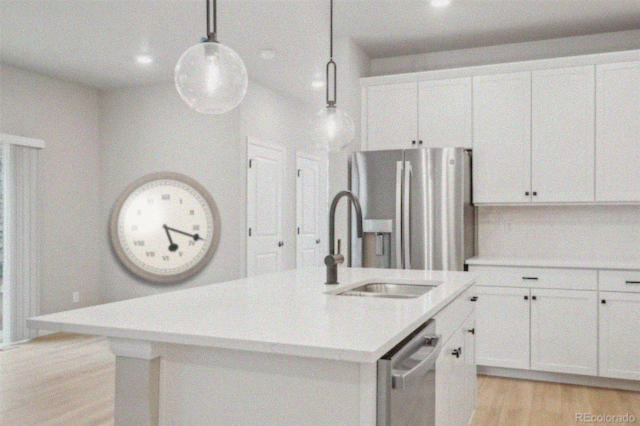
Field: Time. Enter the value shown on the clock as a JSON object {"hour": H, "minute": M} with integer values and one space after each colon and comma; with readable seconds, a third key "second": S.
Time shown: {"hour": 5, "minute": 18}
